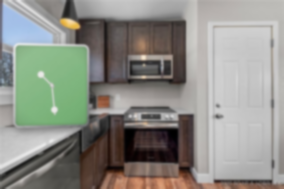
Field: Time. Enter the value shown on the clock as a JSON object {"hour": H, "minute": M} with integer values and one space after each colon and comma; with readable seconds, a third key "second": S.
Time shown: {"hour": 10, "minute": 29}
